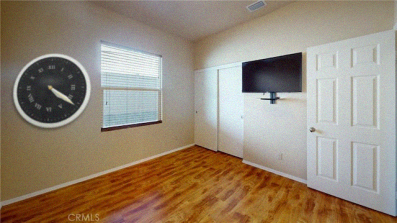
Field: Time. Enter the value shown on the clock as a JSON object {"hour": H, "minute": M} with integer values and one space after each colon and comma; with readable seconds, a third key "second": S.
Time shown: {"hour": 4, "minute": 21}
